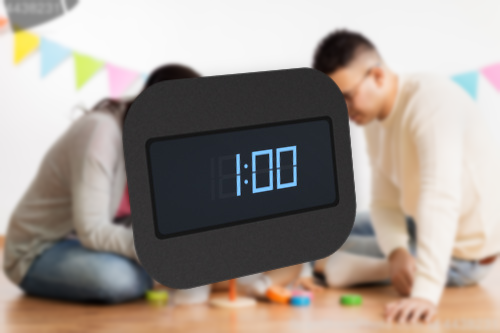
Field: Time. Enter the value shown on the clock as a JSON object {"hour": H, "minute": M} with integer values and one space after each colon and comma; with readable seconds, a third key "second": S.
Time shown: {"hour": 1, "minute": 0}
